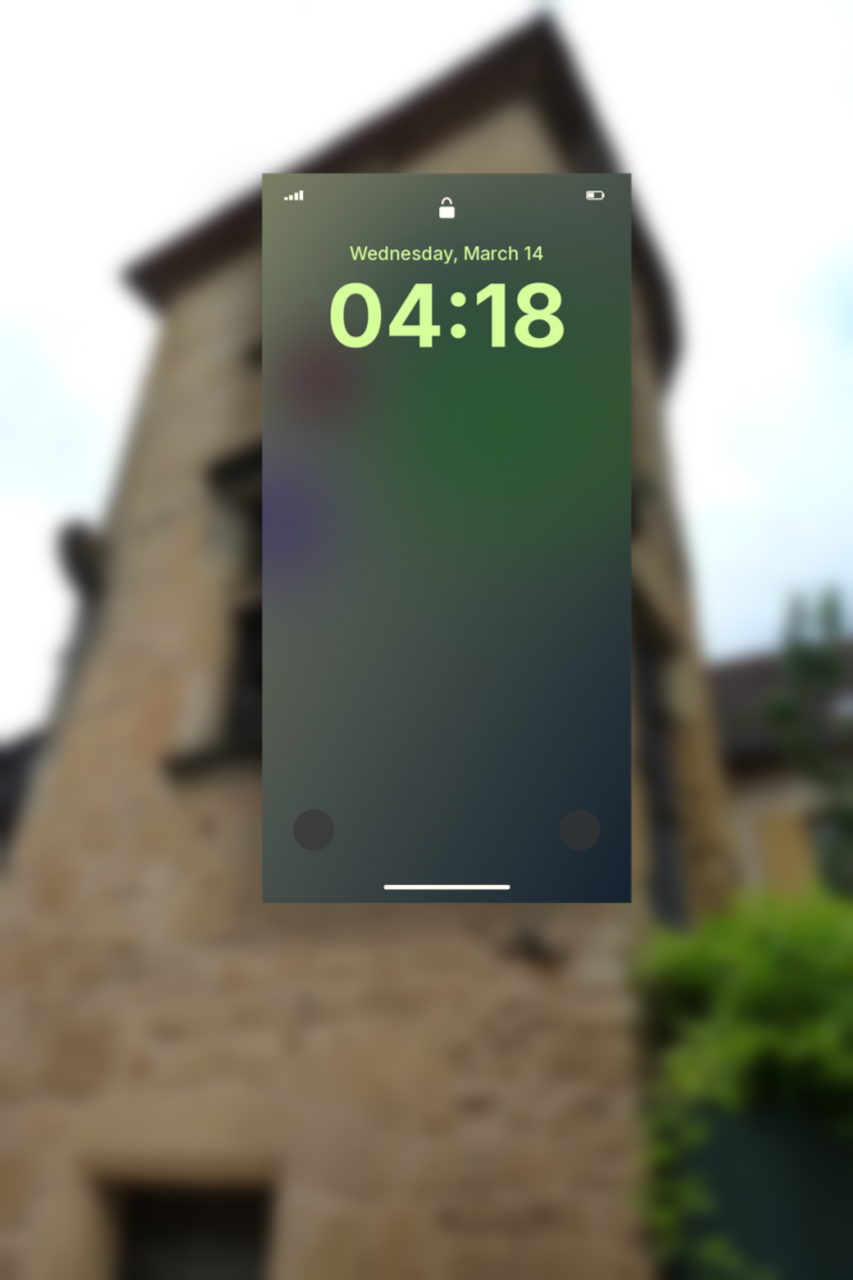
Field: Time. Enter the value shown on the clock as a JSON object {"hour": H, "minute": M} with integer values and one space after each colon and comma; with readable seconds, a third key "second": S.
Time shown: {"hour": 4, "minute": 18}
